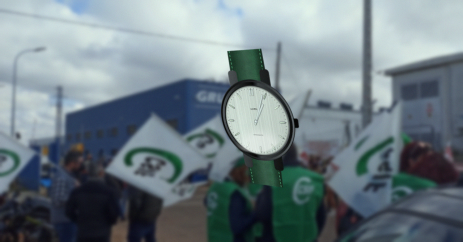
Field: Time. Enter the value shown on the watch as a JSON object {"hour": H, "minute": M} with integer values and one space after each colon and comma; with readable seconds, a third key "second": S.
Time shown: {"hour": 1, "minute": 4}
